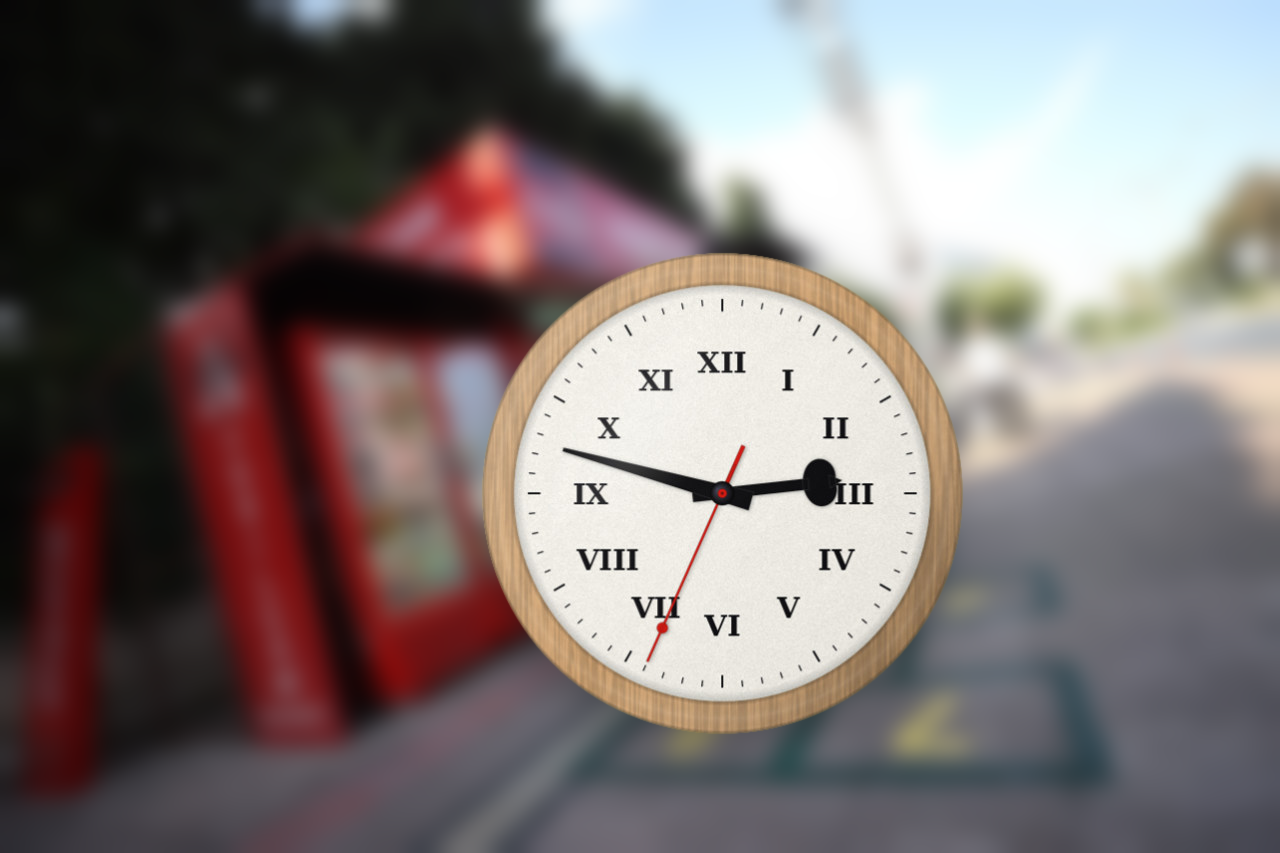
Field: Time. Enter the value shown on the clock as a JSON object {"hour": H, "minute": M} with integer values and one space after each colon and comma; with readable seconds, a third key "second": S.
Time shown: {"hour": 2, "minute": 47, "second": 34}
